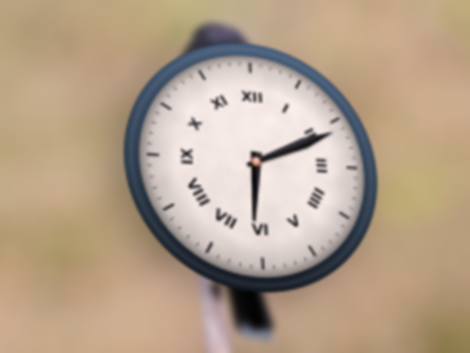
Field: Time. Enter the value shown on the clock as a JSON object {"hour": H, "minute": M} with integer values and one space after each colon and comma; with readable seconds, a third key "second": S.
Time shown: {"hour": 6, "minute": 11}
